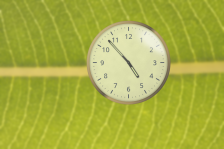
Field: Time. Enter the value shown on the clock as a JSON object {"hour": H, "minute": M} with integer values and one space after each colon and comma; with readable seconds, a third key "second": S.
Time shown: {"hour": 4, "minute": 53}
